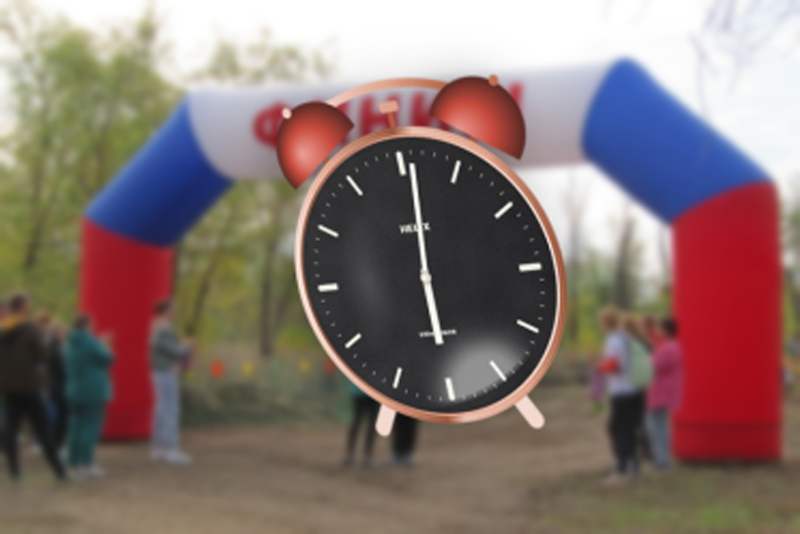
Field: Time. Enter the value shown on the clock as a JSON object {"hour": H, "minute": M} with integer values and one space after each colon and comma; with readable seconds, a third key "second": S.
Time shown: {"hour": 6, "minute": 1}
